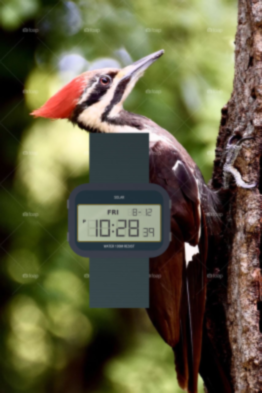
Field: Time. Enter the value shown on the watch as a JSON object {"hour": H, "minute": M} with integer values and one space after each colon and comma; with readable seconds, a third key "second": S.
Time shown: {"hour": 10, "minute": 28}
